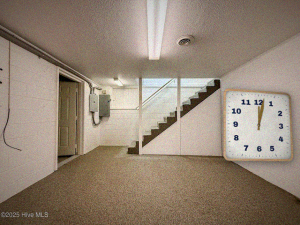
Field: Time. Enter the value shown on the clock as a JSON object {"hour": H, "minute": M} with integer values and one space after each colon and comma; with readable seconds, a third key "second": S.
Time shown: {"hour": 12, "minute": 2}
